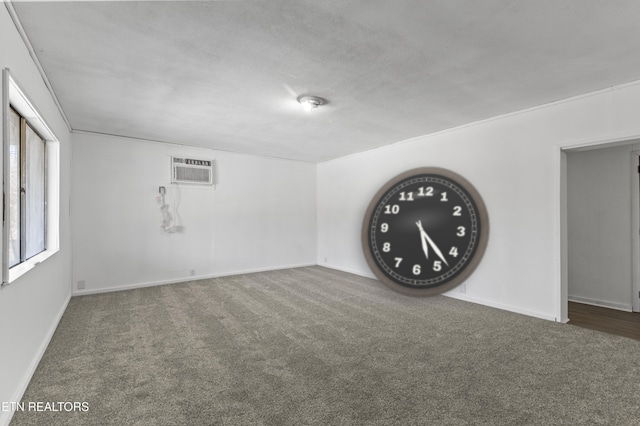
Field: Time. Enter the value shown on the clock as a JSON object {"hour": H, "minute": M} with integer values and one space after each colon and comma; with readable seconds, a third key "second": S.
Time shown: {"hour": 5, "minute": 23}
